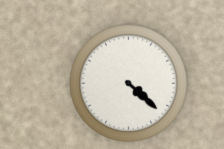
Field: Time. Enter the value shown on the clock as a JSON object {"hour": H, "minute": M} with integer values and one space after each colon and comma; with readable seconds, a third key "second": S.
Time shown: {"hour": 4, "minute": 22}
